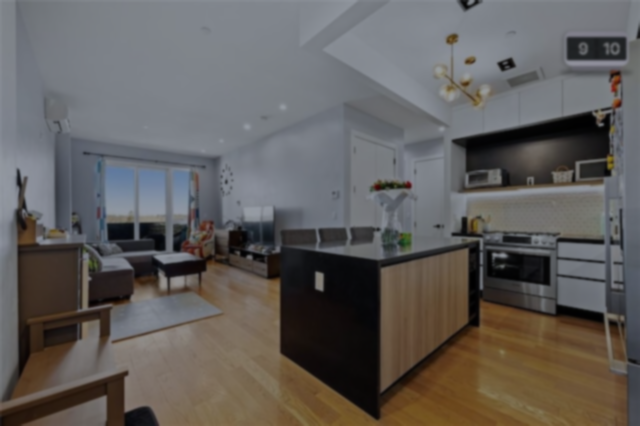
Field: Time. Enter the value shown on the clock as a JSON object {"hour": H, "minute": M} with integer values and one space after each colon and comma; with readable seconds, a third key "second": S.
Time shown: {"hour": 9, "minute": 10}
